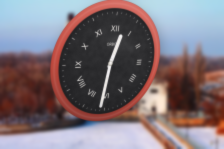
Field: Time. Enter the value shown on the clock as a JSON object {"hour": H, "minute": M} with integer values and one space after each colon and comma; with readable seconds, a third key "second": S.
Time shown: {"hour": 12, "minute": 31}
